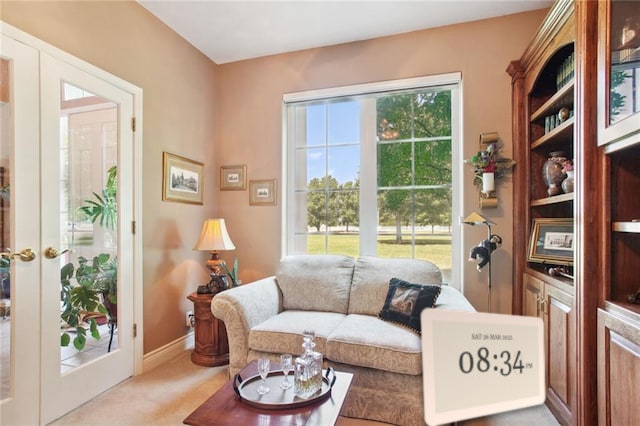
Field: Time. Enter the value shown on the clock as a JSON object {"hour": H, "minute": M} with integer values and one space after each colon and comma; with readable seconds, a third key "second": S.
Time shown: {"hour": 8, "minute": 34}
